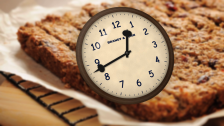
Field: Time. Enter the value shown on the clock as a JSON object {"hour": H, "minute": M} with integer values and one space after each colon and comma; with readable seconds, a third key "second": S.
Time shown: {"hour": 12, "minute": 43}
